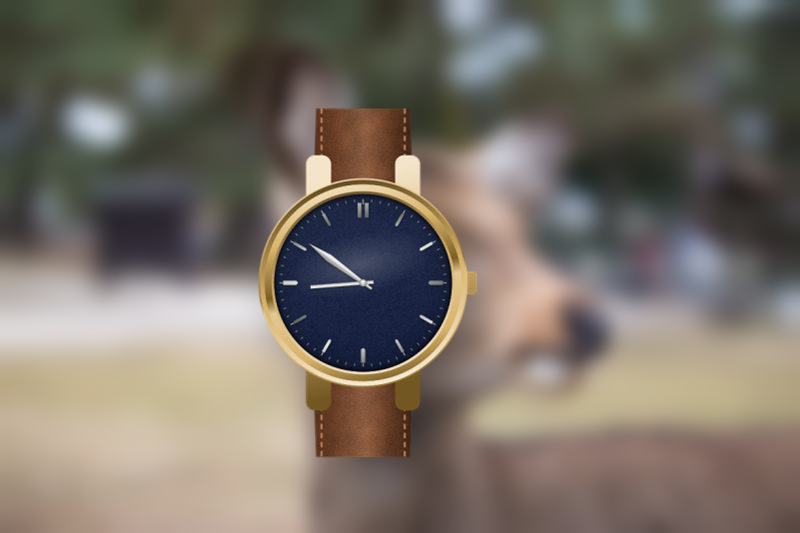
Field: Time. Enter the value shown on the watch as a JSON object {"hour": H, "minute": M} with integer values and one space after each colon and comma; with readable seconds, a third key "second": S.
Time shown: {"hour": 8, "minute": 51}
